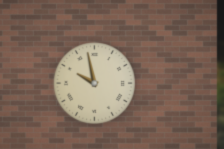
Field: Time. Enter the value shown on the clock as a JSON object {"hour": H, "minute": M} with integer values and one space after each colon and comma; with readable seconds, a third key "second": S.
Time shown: {"hour": 9, "minute": 58}
